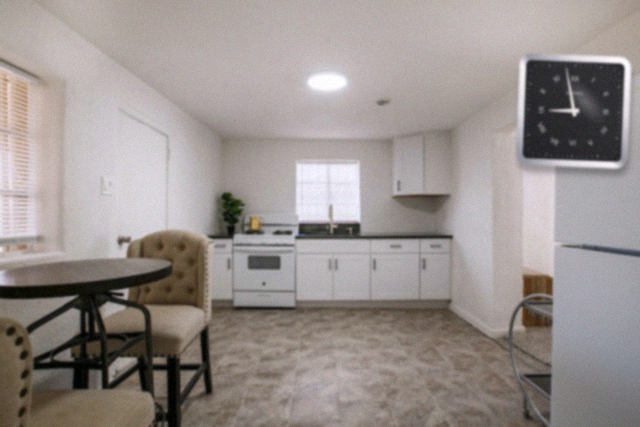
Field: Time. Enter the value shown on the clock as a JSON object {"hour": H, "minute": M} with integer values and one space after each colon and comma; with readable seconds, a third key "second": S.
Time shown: {"hour": 8, "minute": 58}
